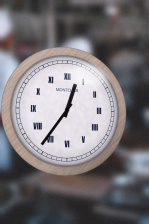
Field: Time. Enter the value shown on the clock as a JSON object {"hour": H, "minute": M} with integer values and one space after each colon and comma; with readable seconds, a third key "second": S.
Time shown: {"hour": 12, "minute": 36}
